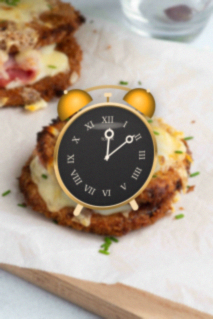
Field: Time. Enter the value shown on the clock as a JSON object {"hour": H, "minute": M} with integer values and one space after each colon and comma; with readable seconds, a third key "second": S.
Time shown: {"hour": 12, "minute": 9}
